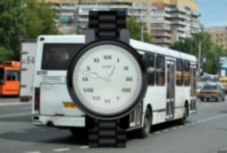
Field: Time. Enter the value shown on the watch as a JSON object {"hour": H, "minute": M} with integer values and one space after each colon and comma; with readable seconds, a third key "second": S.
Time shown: {"hour": 12, "minute": 48}
